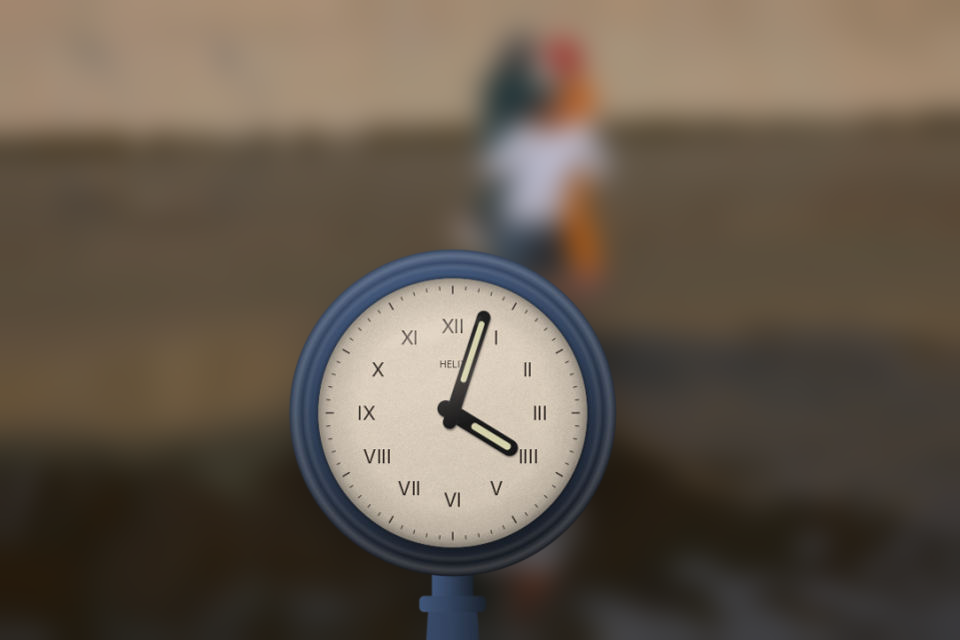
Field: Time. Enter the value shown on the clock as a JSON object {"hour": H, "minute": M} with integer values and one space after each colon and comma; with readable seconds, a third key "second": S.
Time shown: {"hour": 4, "minute": 3}
